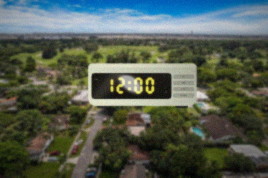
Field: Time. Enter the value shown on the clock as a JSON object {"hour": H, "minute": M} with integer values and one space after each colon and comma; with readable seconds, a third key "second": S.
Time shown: {"hour": 12, "minute": 0}
